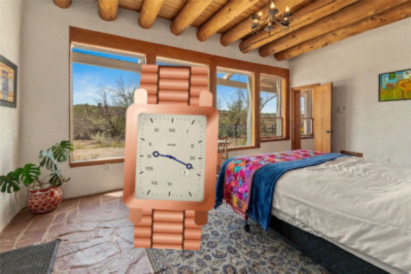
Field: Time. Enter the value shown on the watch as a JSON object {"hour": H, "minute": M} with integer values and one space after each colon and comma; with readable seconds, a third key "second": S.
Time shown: {"hour": 9, "minute": 19}
